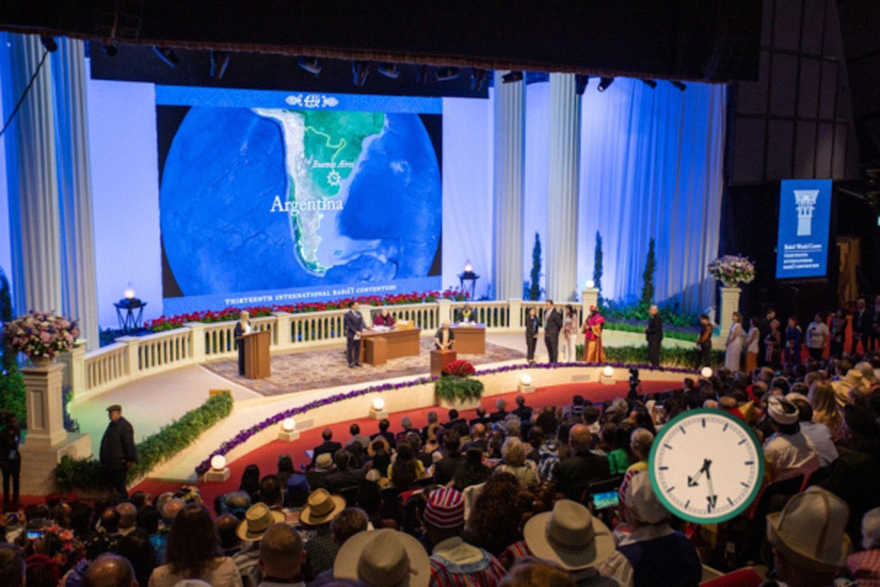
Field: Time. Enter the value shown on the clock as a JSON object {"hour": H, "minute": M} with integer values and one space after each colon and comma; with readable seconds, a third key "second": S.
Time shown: {"hour": 7, "minute": 29}
